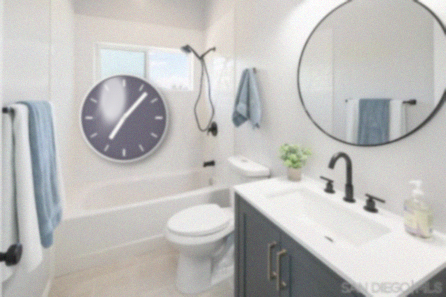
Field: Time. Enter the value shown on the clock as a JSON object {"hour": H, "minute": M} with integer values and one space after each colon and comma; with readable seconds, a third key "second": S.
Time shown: {"hour": 7, "minute": 7}
